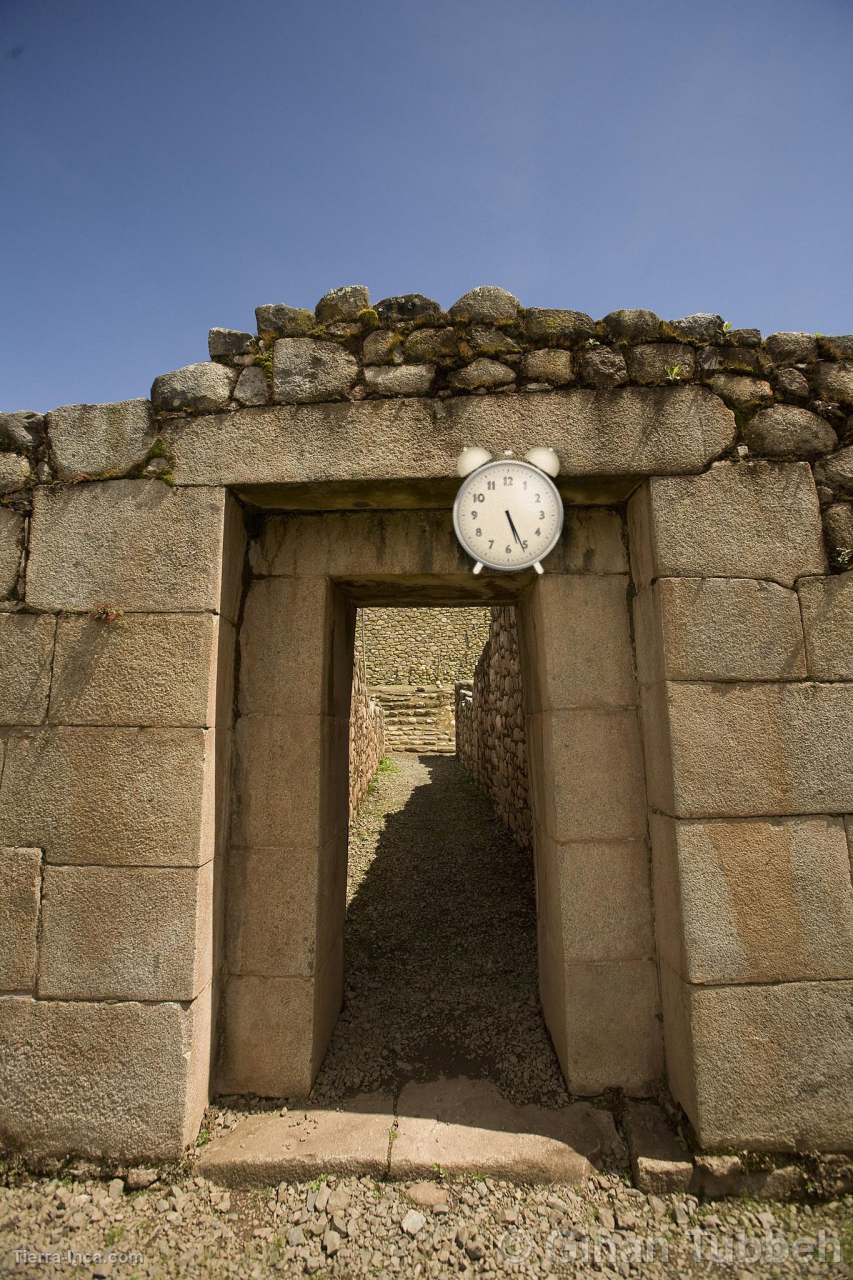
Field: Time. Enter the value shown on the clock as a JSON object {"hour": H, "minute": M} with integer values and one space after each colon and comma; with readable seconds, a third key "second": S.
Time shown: {"hour": 5, "minute": 26}
